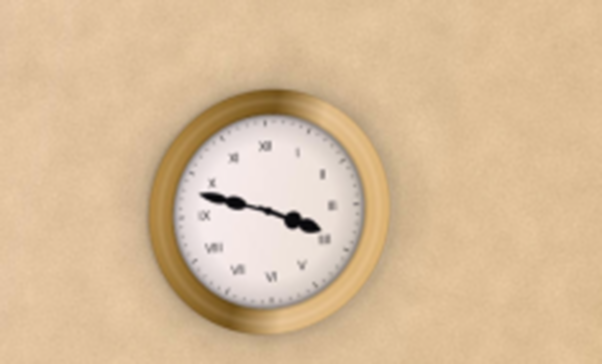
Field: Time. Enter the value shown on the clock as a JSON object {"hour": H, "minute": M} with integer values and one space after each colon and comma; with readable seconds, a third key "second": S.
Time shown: {"hour": 3, "minute": 48}
